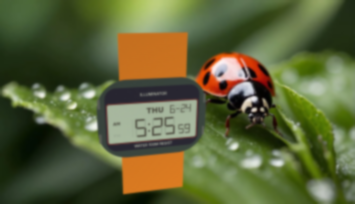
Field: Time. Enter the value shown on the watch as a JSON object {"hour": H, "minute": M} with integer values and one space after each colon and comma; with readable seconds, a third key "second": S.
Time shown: {"hour": 5, "minute": 25}
